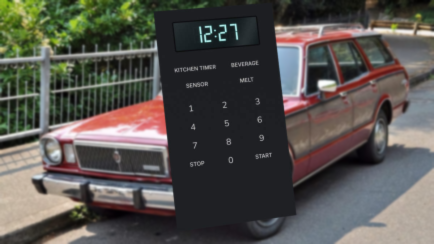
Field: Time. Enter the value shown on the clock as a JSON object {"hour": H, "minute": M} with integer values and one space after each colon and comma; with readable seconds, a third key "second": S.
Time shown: {"hour": 12, "minute": 27}
